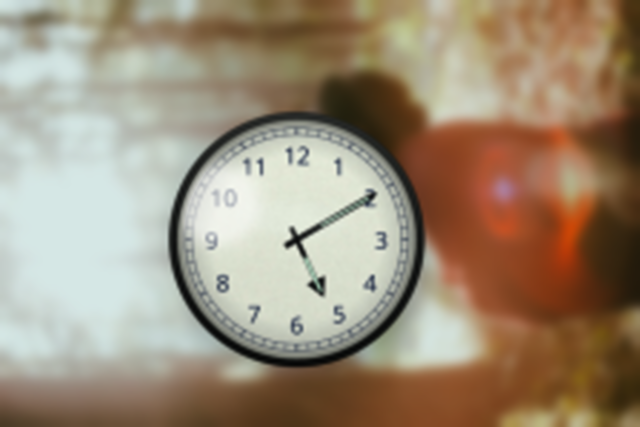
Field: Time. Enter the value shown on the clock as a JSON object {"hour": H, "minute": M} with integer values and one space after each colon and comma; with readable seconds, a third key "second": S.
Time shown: {"hour": 5, "minute": 10}
